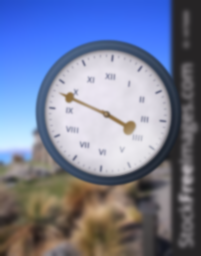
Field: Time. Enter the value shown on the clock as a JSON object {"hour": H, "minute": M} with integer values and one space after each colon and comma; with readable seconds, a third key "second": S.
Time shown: {"hour": 3, "minute": 48}
